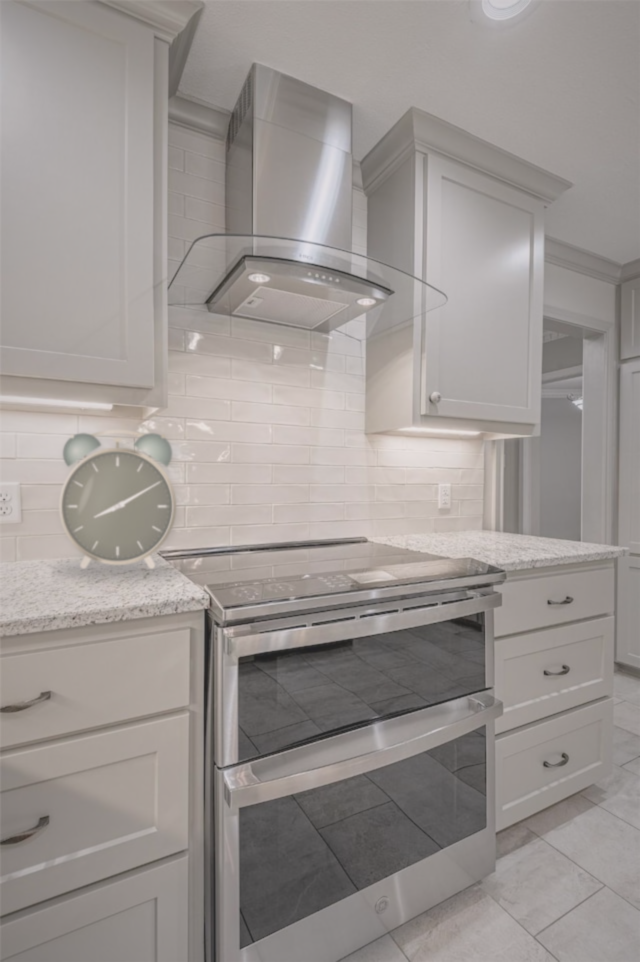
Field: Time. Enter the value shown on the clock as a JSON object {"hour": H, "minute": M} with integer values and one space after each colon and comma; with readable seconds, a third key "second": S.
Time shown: {"hour": 8, "minute": 10}
